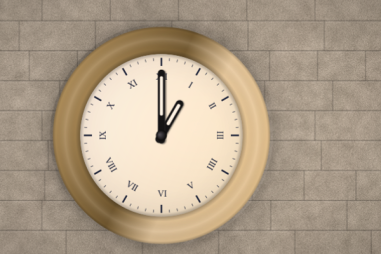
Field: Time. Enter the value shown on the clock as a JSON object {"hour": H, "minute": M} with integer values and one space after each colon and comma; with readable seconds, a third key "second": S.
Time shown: {"hour": 1, "minute": 0}
